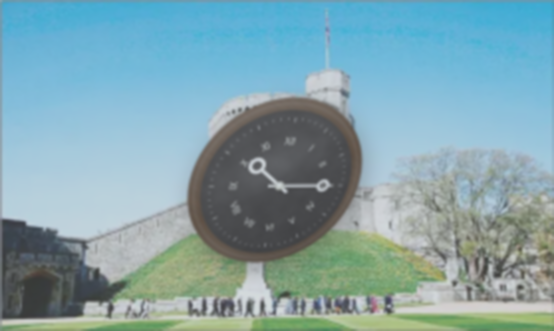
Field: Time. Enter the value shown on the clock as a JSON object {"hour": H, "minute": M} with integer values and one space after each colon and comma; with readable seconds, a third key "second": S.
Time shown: {"hour": 10, "minute": 15}
